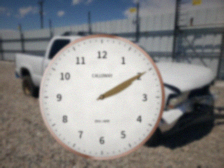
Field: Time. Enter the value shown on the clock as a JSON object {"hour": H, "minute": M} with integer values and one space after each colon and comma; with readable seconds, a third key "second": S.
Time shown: {"hour": 2, "minute": 10}
